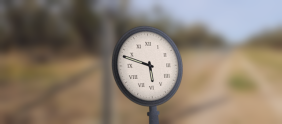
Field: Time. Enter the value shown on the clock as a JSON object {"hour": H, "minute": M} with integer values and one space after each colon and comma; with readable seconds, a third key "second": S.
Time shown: {"hour": 5, "minute": 48}
